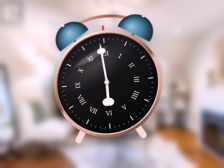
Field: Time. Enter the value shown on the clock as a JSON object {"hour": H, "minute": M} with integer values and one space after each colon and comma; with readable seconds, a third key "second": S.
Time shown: {"hour": 5, "minute": 59}
